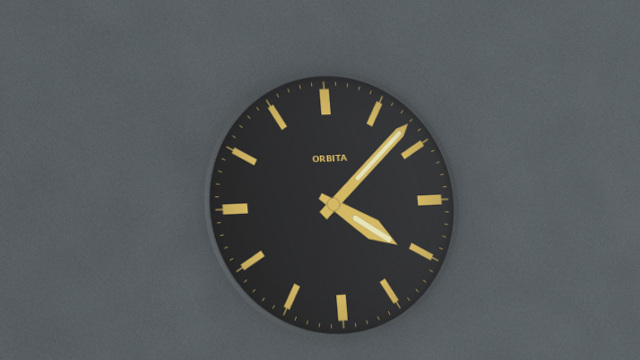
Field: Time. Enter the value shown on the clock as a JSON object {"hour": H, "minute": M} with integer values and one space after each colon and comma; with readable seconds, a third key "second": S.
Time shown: {"hour": 4, "minute": 8}
